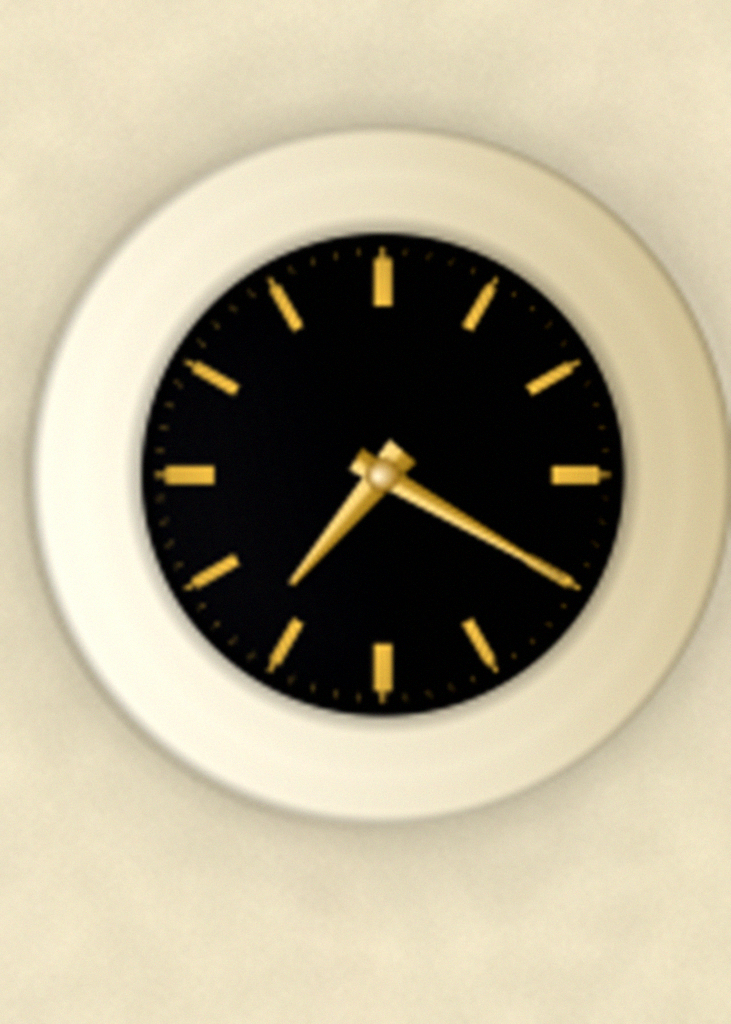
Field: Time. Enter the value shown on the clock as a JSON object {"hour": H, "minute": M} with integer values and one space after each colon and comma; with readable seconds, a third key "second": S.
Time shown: {"hour": 7, "minute": 20}
